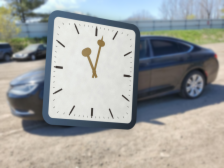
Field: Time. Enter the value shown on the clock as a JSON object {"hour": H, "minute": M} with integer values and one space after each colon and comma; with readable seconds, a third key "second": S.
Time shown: {"hour": 11, "minute": 2}
